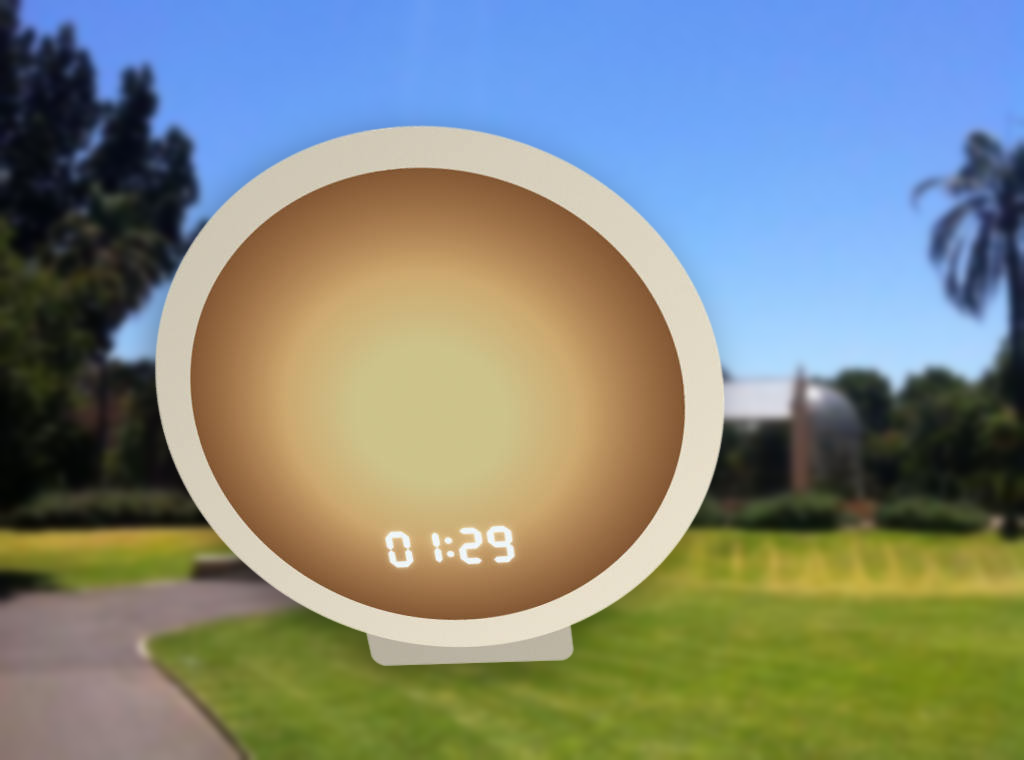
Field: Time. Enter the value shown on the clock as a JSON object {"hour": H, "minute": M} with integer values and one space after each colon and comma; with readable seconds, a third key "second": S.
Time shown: {"hour": 1, "minute": 29}
